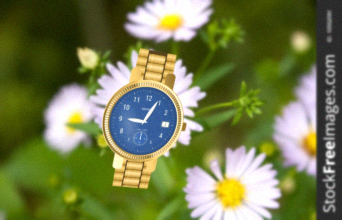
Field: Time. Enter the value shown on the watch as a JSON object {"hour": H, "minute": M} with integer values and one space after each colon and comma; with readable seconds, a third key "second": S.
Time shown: {"hour": 9, "minute": 4}
